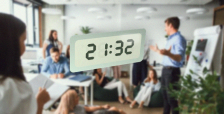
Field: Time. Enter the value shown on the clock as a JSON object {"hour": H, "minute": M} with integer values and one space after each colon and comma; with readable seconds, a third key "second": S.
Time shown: {"hour": 21, "minute": 32}
